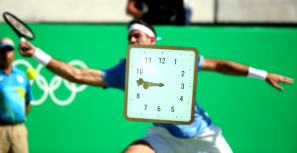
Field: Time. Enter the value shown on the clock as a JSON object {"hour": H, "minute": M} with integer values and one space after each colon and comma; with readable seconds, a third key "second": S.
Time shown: {"hour": 8, "minute": 46}
